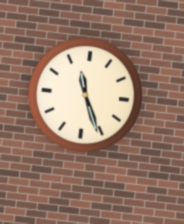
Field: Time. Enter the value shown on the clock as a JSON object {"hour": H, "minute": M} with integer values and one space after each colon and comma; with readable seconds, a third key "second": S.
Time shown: {"hour": 11, "minute": 26}
